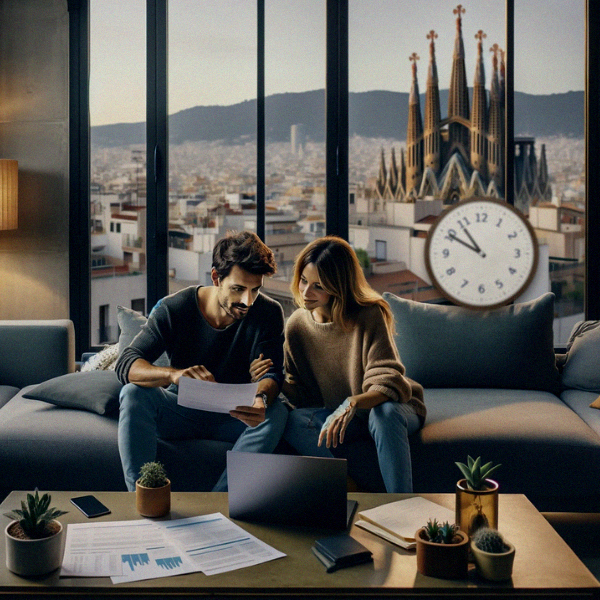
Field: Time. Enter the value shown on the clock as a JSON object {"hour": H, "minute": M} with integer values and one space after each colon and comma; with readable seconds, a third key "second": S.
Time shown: {"hour": 10, "minute": 50}
